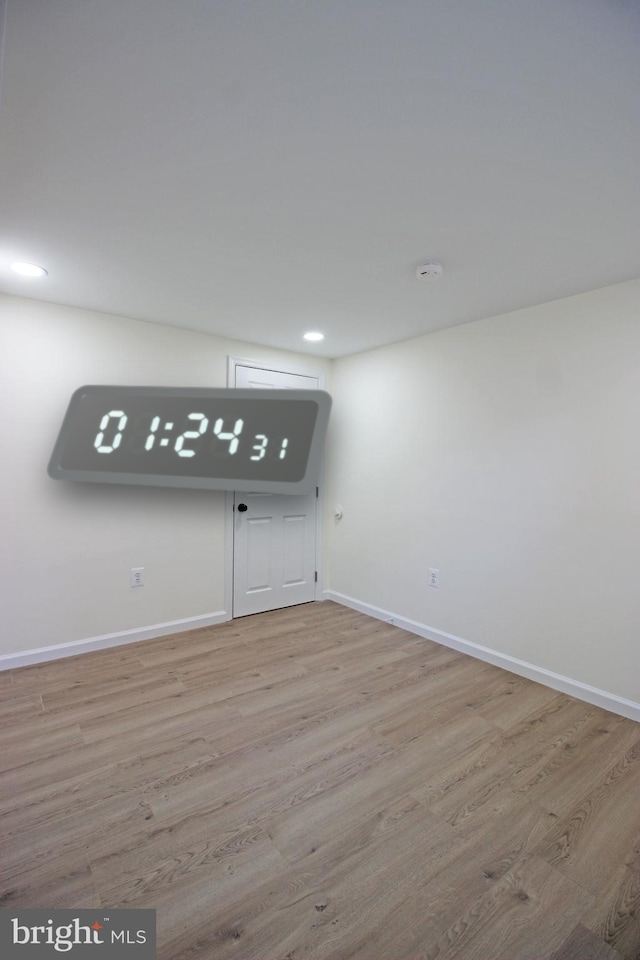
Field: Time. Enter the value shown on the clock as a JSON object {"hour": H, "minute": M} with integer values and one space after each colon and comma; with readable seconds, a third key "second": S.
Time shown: {"hour": 1, "minute": 24, "second": 31}
